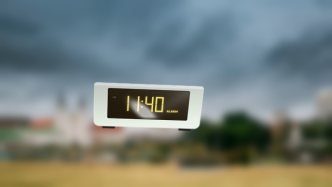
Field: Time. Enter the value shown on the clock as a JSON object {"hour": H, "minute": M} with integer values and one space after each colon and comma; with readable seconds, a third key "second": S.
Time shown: {"hour": 11, "minute": 40}
